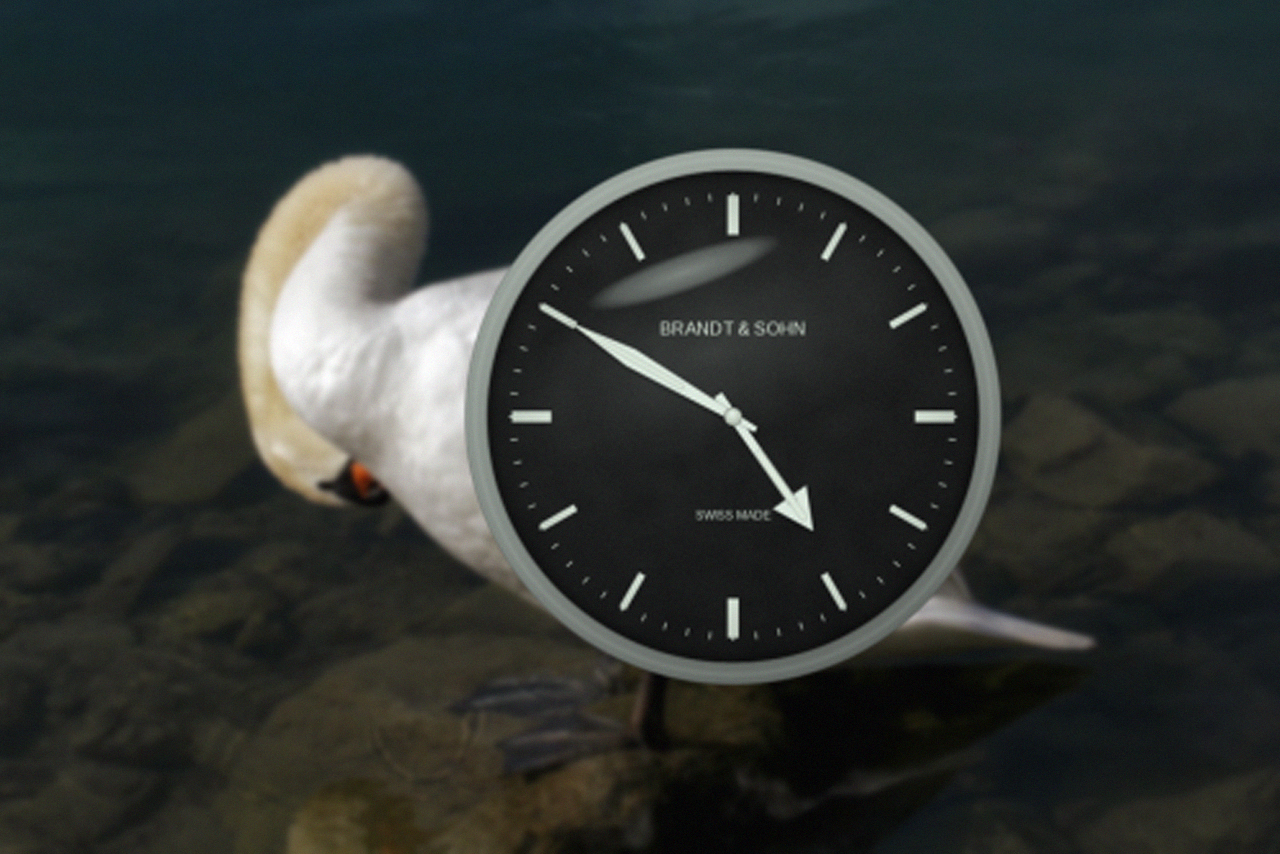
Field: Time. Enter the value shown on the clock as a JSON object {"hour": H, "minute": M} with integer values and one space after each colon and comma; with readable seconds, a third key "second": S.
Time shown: {"hour": 4, "minute": 50}
